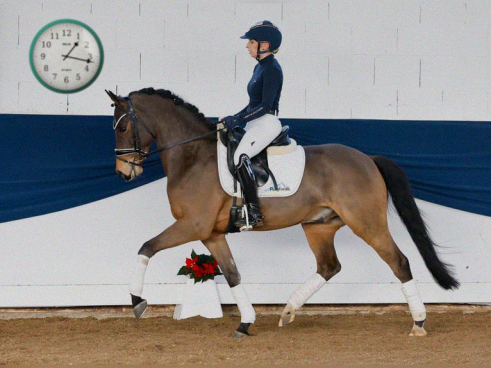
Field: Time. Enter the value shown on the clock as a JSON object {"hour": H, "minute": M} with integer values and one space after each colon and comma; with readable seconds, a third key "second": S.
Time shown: {"hour": 1, "minute": 17}
